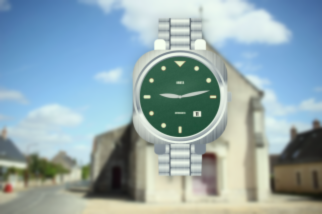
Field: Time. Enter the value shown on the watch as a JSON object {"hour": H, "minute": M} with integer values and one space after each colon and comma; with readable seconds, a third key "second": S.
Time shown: {"hour": 9, "minute": 13}
